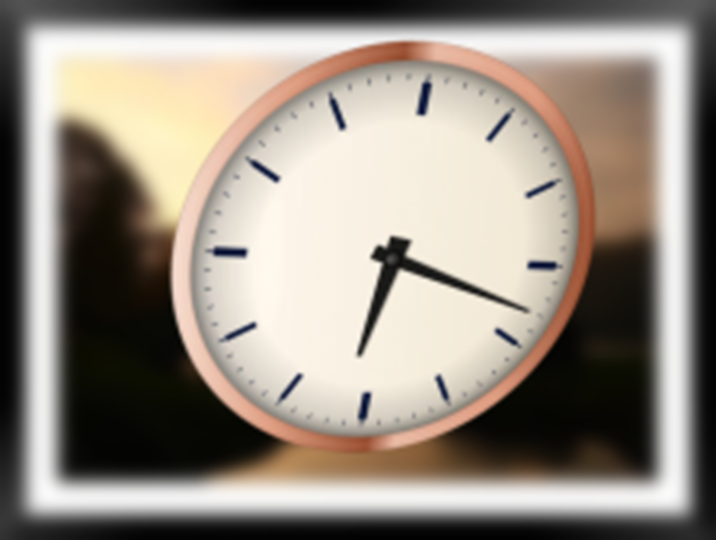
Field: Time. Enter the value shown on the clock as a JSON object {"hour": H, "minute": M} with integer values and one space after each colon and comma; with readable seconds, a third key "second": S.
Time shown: {"hour": 6, "minute": 18}
